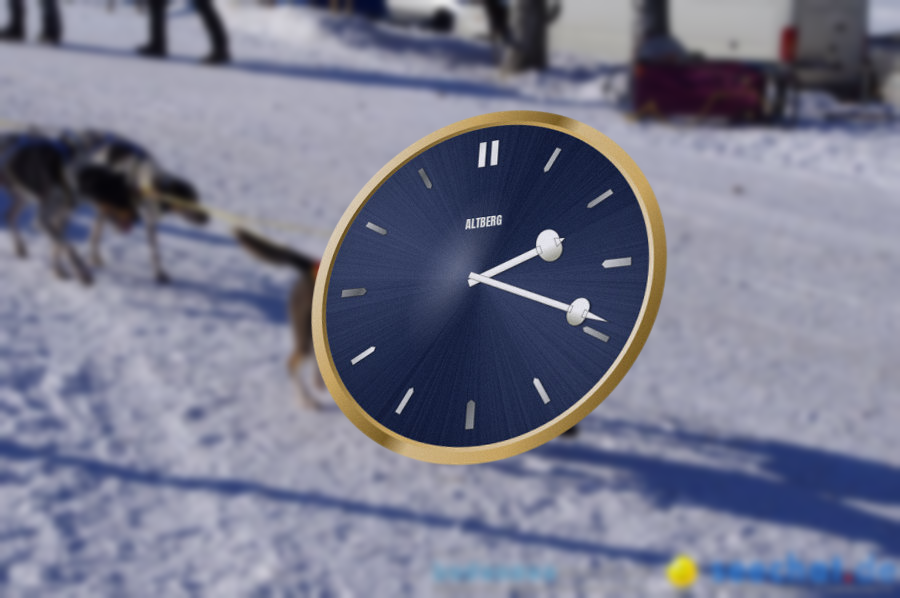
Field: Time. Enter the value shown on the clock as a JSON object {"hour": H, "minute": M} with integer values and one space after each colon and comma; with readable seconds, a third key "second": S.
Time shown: {"hour": 2, "minute": 19}
